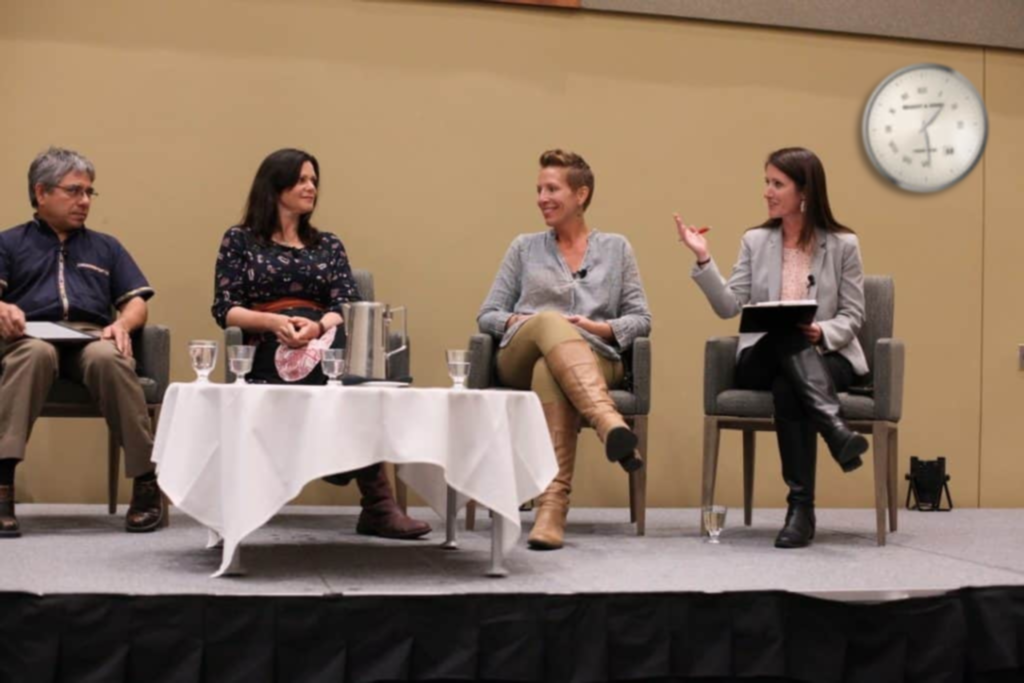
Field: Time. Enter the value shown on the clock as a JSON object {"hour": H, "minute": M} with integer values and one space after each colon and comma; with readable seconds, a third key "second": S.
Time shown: {"hour": 1, "minute": 29}
